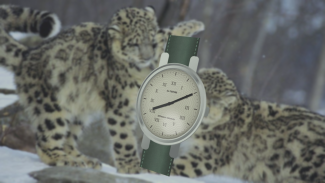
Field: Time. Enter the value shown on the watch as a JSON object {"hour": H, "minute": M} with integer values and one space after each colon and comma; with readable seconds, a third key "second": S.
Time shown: {"hour": 8, "minute": 10}
